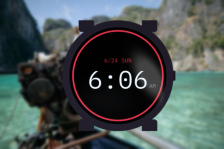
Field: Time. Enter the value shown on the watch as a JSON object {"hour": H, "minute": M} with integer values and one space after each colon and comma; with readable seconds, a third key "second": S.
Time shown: {"hour": 6, "minute": 6}
